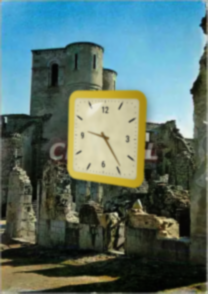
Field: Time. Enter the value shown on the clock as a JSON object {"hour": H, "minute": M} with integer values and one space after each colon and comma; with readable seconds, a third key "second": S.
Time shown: {"hour": 9, "minute": 24}
